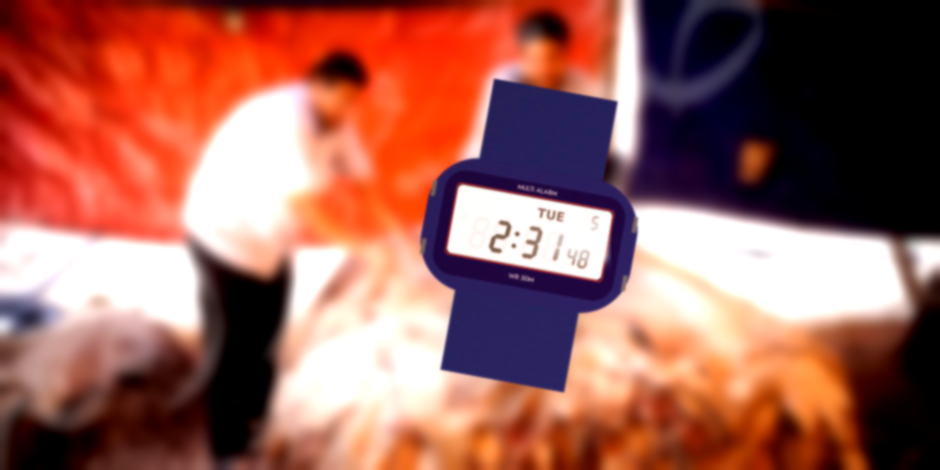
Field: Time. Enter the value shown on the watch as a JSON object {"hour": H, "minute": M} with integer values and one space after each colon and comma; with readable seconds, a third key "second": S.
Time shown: {"hour": 2, "minute": 31, "second": 48}
